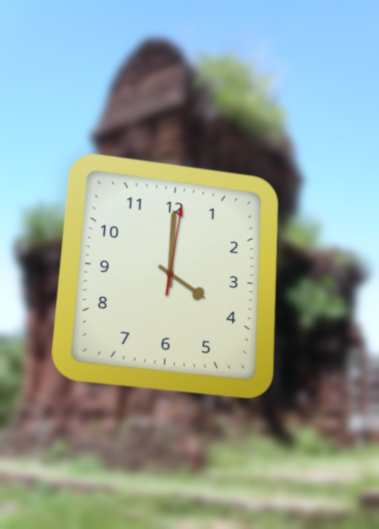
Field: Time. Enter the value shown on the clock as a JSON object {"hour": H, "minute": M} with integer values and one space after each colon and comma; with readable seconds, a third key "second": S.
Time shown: {"hour": 4, "minute": 0, "second": 1}
